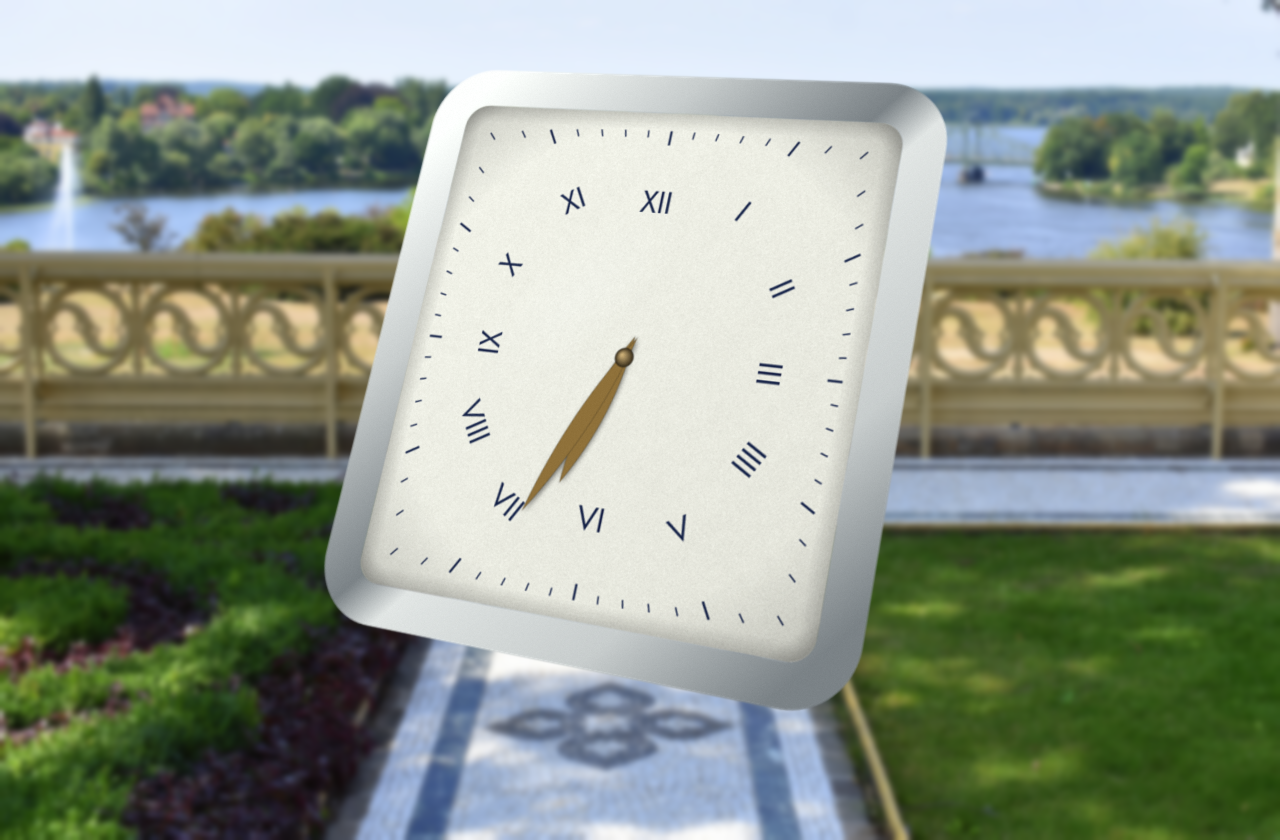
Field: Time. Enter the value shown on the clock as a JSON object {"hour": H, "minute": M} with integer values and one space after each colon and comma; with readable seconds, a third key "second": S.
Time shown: {"hour": 6, "minute": 34}
